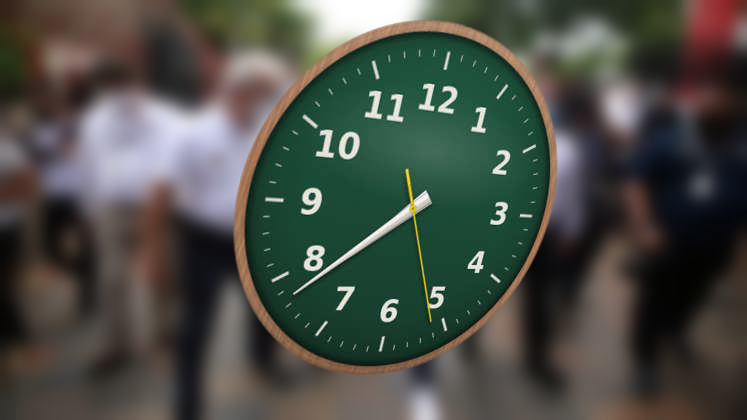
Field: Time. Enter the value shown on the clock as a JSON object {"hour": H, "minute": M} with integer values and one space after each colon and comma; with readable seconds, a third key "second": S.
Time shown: {"hour": 7, "minute": 38, "second": 26}
